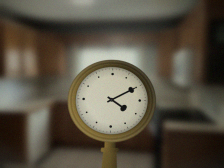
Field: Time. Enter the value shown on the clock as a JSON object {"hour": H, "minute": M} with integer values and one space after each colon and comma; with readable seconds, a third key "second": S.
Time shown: {"hour": 4, "minute": 10}
